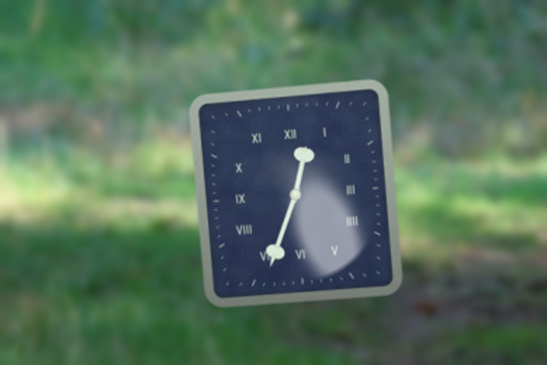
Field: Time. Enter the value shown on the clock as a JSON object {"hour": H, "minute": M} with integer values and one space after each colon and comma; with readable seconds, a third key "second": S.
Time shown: {"hour": 12, "minute": 34}
